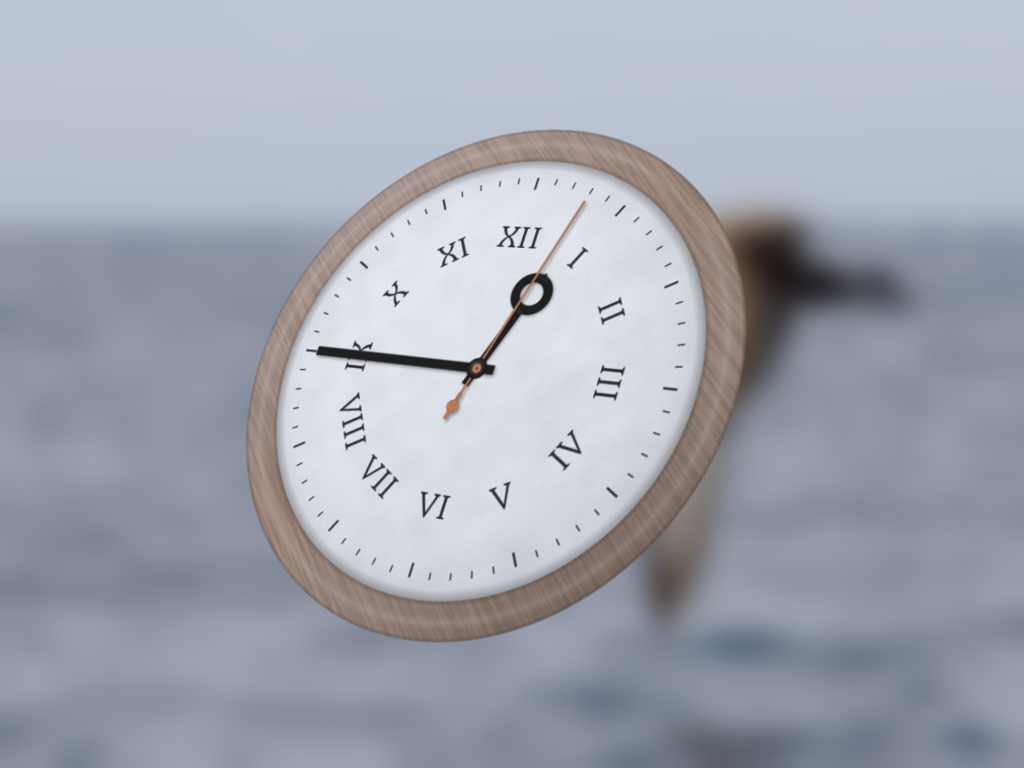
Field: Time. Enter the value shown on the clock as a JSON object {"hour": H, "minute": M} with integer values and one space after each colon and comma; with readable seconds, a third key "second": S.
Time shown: {"hour": 12, "minute": 45, "second": 3}
